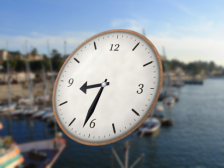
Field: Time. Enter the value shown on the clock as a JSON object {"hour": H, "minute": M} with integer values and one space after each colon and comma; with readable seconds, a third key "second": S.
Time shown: {"hour": 8, "minute": 32}
